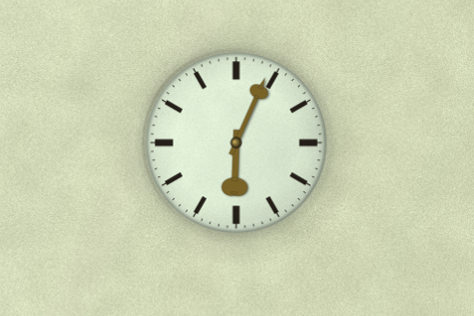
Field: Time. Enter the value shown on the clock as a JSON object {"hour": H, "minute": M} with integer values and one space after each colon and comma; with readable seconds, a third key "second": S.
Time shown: {"hour": 6, "minute": 4}
